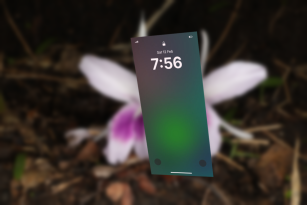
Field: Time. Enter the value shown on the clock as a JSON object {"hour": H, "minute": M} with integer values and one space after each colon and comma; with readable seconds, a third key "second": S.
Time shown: {"hour": 7, "minute": 56}
